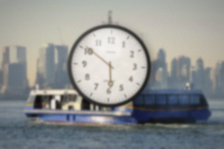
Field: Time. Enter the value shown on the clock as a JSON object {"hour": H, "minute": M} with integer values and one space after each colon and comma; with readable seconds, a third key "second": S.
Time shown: {"hour": 5, "minute": 51}
